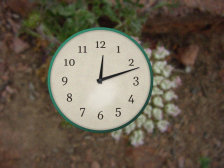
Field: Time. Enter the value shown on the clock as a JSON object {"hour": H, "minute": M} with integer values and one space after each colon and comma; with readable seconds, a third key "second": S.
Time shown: {"hour": 12, "minute": 12}
